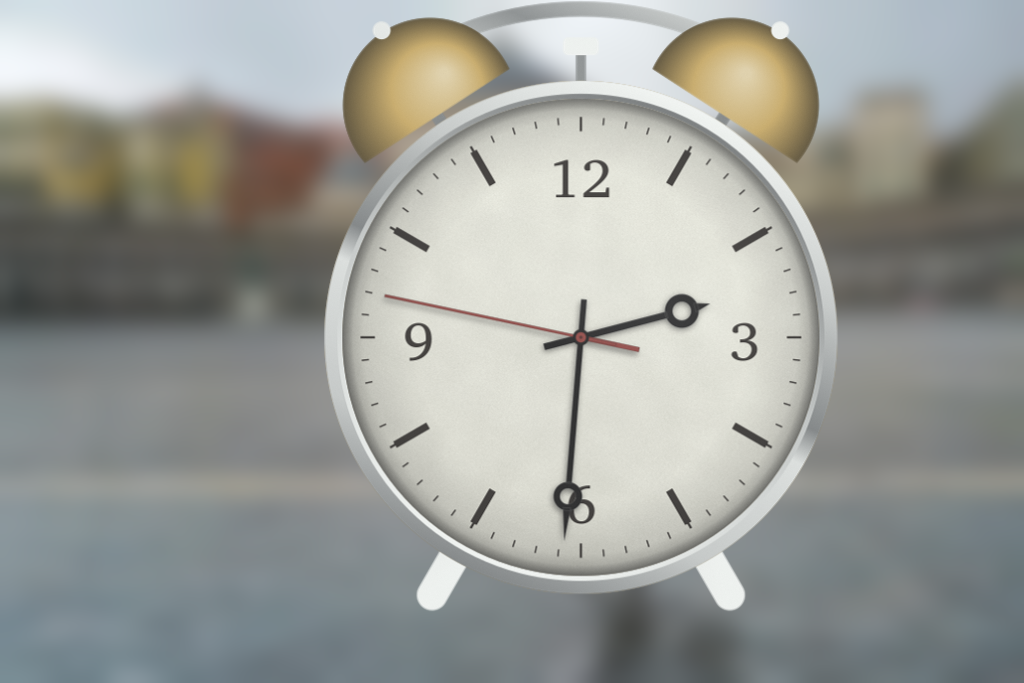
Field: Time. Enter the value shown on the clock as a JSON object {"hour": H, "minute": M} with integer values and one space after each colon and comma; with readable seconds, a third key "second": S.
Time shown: {"hour": 2, "minute": 30, "second": 47}
